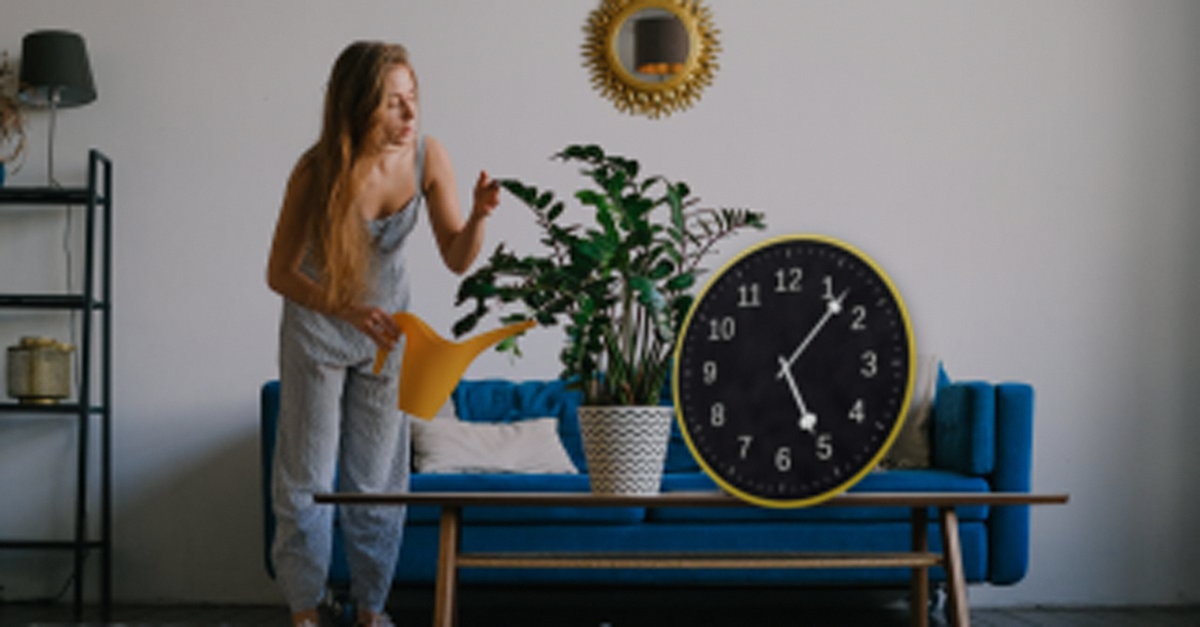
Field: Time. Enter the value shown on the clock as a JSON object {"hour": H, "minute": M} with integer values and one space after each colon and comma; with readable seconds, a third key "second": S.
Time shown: {"hour": 5, "minute": 7}
